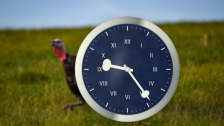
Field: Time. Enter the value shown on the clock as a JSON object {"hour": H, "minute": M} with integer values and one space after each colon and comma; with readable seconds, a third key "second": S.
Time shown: {"hour": 9, "minute": 24}
